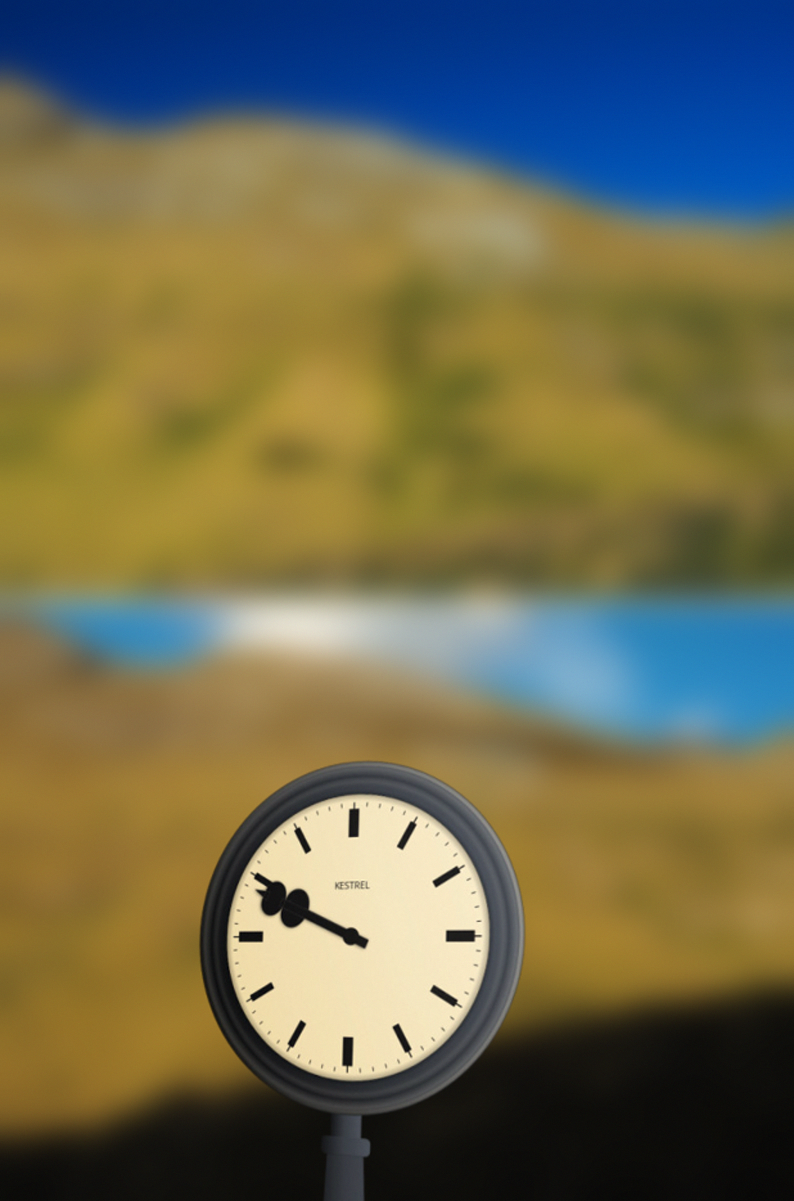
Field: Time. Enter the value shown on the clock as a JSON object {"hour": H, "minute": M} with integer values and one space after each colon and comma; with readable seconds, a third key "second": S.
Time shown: {"hour": 9, "minute": 49}
